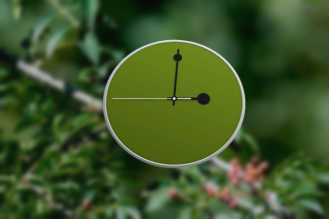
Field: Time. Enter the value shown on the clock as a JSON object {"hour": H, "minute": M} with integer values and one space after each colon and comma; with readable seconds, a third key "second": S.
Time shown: {"hour": 3, "minute": 0, "second": 45}
